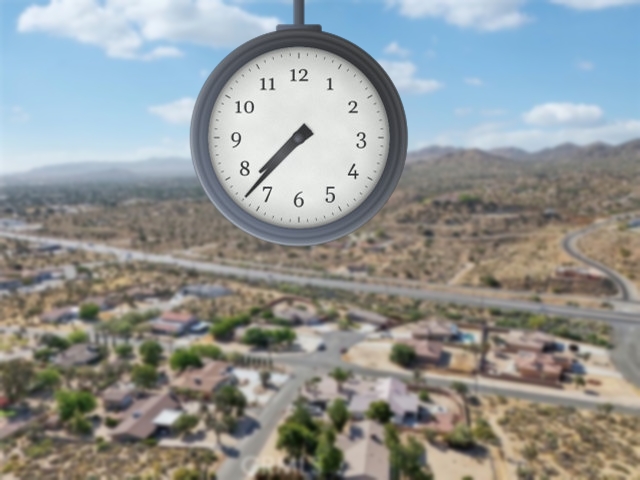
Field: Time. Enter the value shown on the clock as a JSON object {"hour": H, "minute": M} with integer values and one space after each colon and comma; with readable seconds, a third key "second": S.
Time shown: {"hour": 7, "minute": 37}
